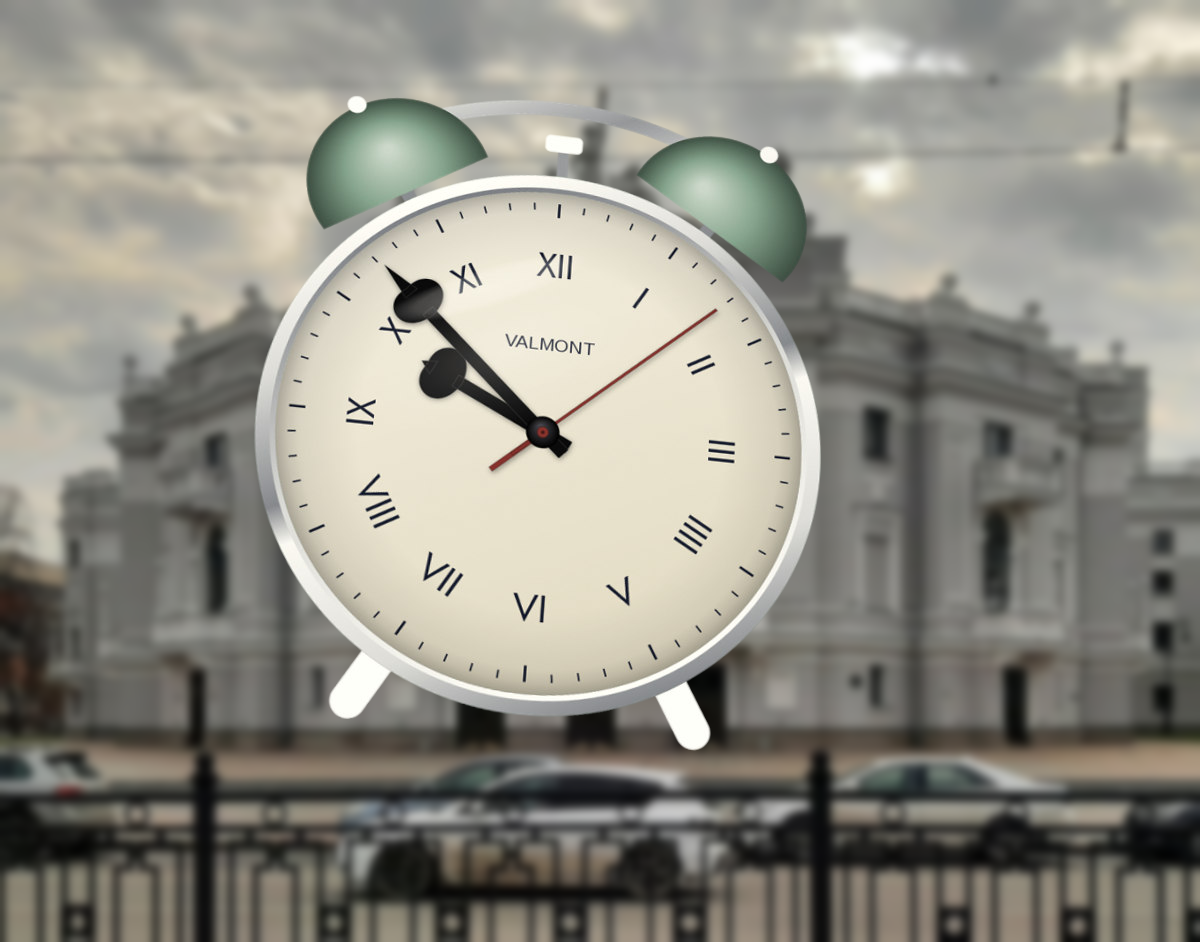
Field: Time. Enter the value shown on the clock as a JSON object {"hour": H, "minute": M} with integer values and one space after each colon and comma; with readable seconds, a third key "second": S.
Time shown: {"hour": 9, "minute": 52, "second": 8}
